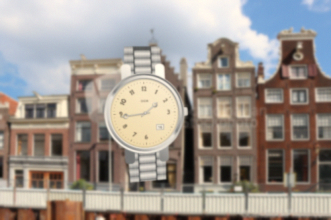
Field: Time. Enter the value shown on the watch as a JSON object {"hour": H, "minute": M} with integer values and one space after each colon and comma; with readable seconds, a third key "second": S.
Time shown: {"hour": 1, "minute": 44}
